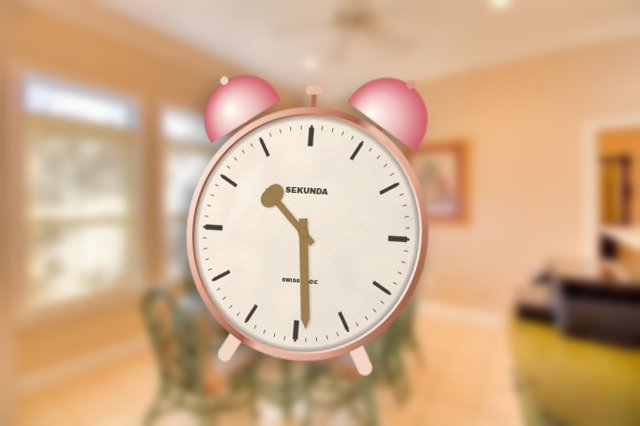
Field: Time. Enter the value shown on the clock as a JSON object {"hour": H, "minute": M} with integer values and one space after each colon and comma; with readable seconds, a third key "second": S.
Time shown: {"hour": 10, "minute": 29}
